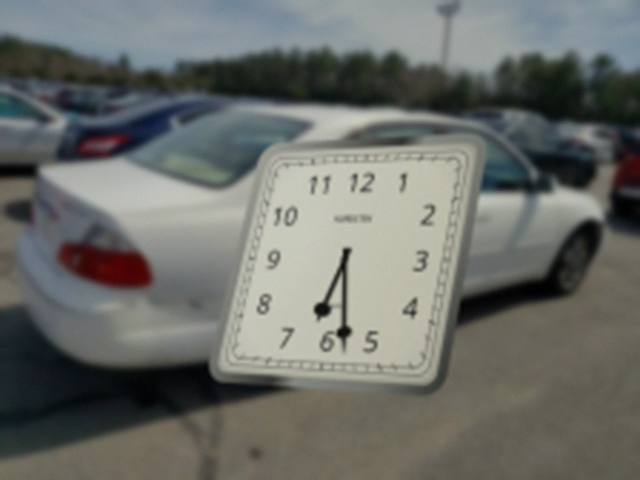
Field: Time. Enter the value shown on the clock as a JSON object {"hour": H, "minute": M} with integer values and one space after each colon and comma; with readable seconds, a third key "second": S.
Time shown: {"hour": 6, "minute": 28}
